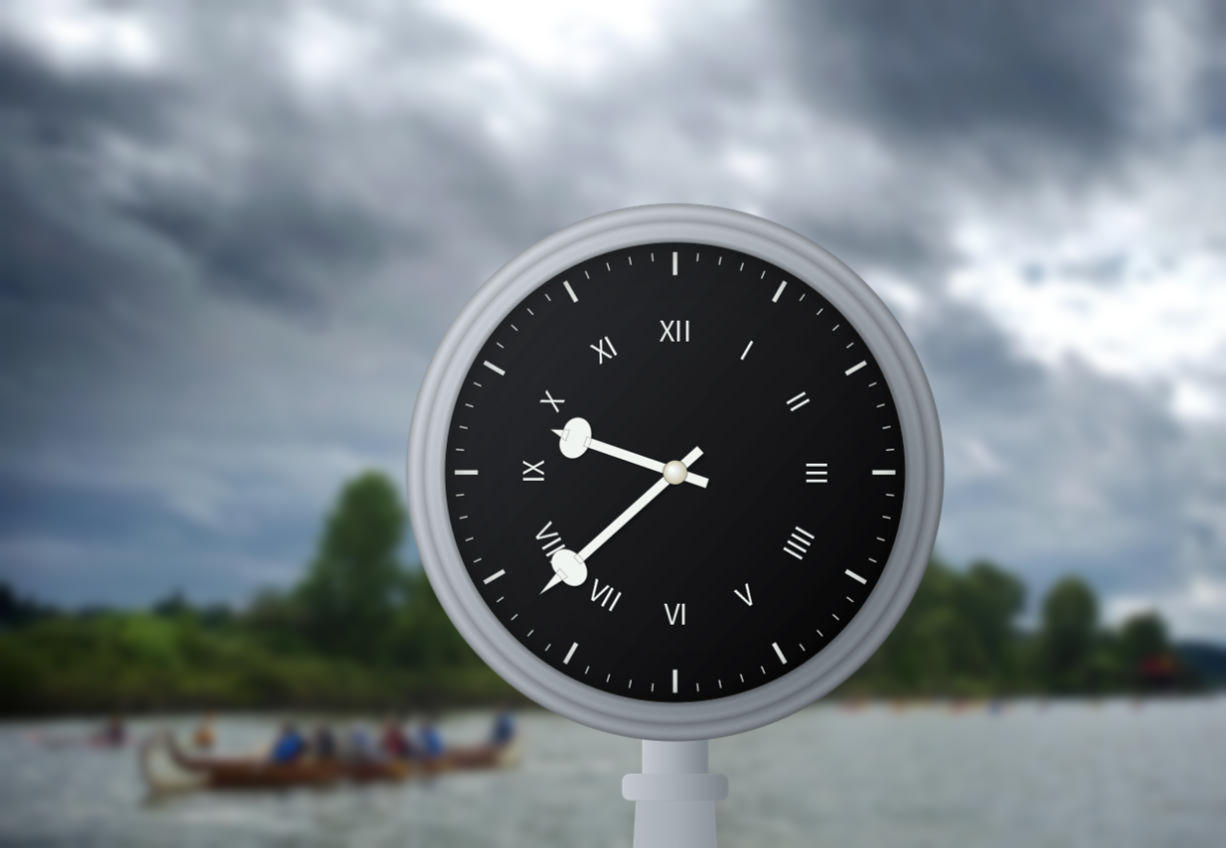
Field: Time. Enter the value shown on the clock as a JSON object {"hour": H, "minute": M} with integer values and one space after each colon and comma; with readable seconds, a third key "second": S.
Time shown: {"hour": 9, "minute": 38}
